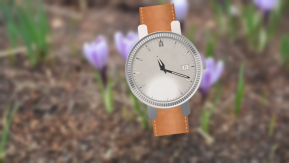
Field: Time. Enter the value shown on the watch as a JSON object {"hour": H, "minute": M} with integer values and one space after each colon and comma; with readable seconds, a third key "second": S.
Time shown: {"hour": 11, "minute": 19}
